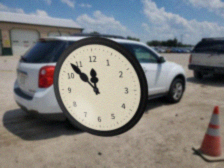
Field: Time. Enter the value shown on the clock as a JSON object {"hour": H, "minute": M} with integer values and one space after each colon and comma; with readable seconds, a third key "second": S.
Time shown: {"hour": 11, "minute": 53}
